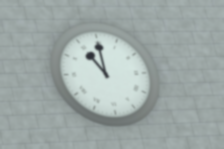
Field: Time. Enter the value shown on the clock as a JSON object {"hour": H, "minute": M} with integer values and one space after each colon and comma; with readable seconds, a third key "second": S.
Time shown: {"hour": 11, "minute": 0}
